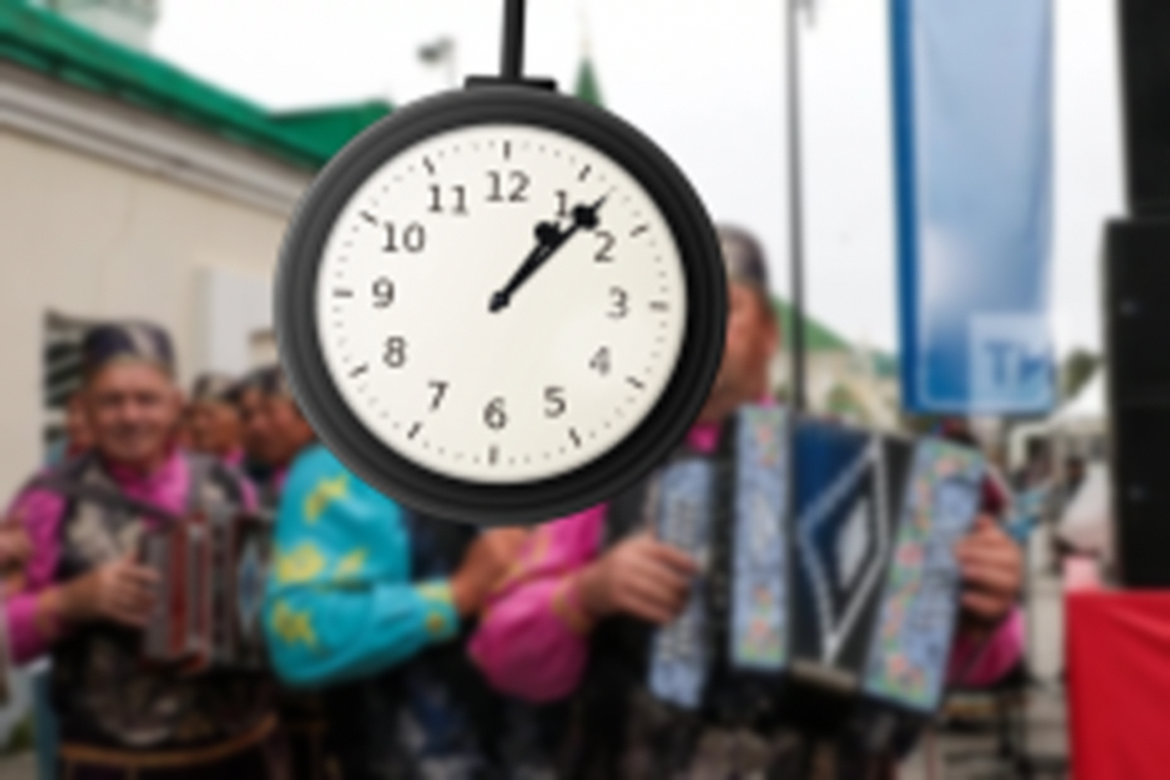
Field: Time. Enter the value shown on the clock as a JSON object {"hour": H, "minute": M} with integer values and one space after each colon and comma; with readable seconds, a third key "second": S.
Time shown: {"hour": 1, "minute": 7}
